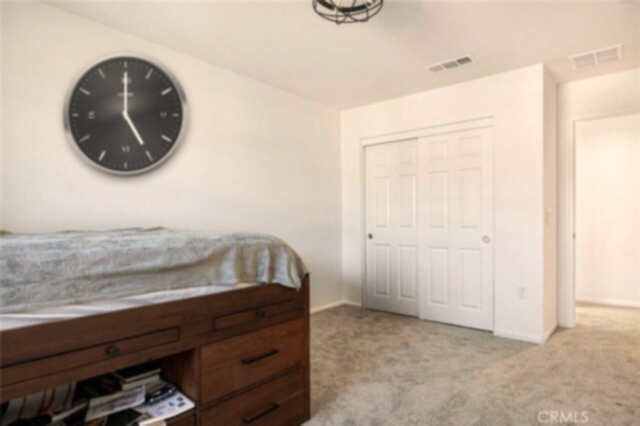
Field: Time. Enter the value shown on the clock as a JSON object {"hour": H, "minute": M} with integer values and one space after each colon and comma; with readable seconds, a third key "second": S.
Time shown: {"hour": 5, "minute": 0}
